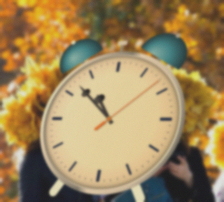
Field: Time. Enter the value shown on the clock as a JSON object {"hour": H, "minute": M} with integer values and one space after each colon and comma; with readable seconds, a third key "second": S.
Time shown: {"hour": 10, "minute": 52, "second": 8}
